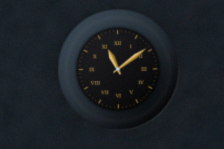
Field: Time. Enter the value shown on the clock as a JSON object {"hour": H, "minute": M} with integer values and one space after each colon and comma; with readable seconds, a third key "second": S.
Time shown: {"hour": 11, "minute": 9}
